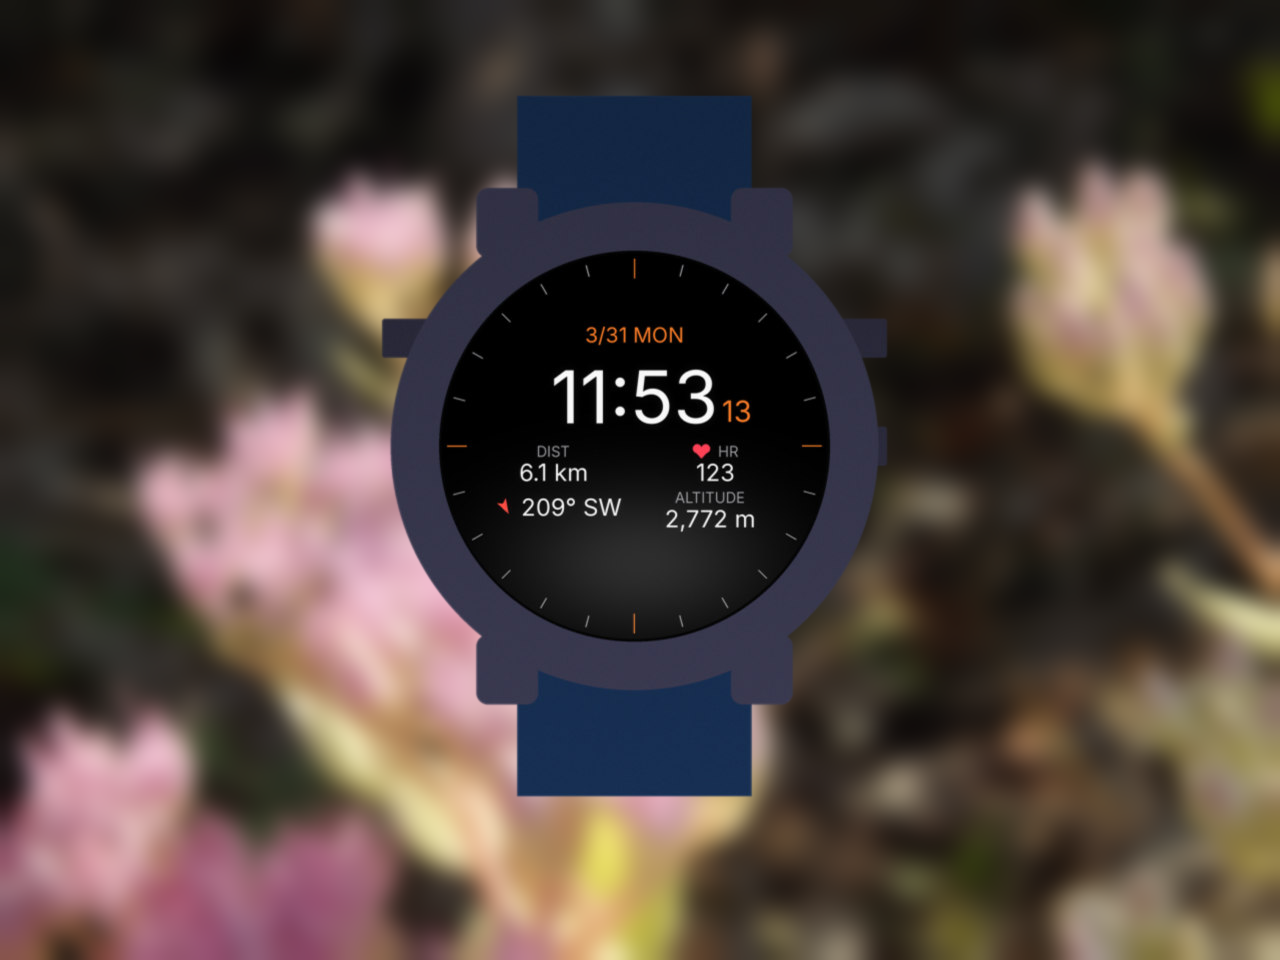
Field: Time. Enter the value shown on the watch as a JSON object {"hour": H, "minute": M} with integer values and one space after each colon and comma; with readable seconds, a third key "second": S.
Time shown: {"hour": 11, "minute": 53, "second": 13}
